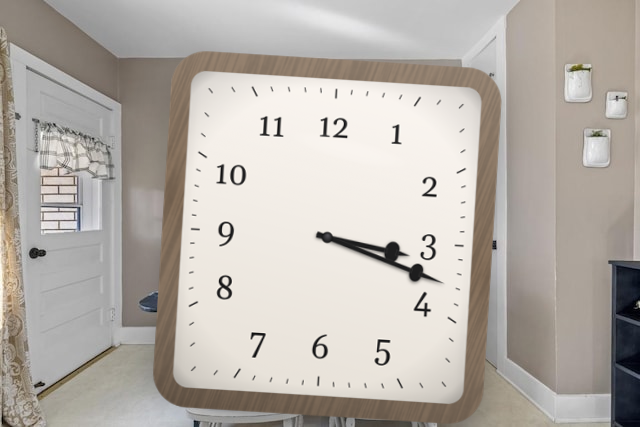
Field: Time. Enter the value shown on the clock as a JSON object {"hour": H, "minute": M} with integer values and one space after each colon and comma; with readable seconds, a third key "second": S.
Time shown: {"hour": 3, "minute": 18}
